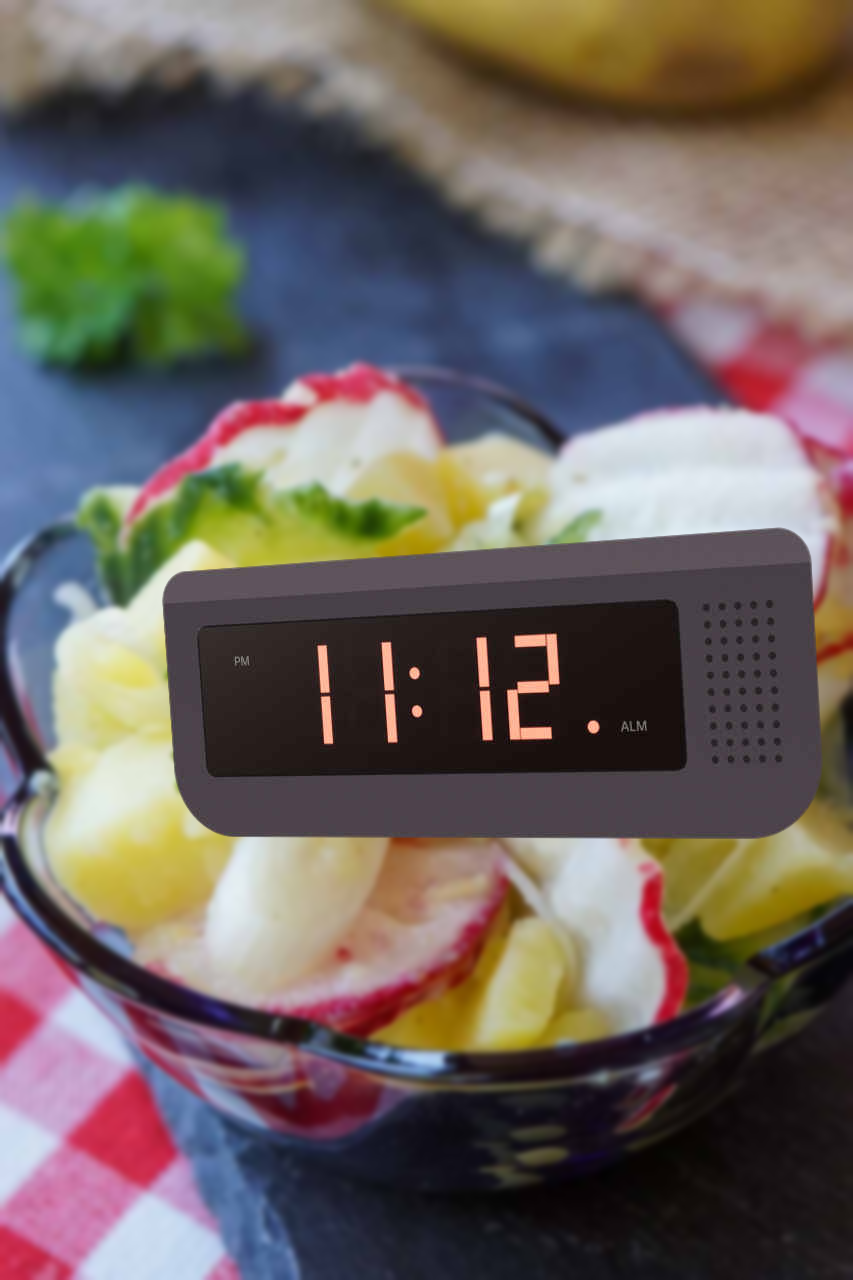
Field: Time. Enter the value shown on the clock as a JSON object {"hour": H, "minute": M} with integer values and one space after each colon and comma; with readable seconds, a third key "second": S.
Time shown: {"hour": 11, "minute": 12}
